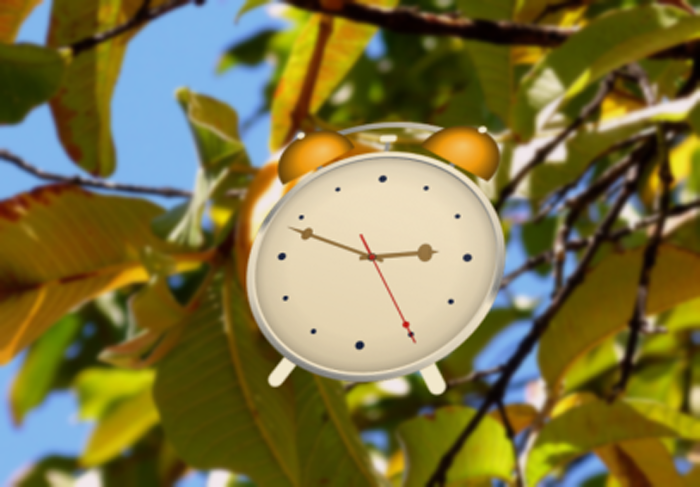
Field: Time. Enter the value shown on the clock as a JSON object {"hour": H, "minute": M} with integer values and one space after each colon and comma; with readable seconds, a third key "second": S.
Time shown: {"hour": 2, "minute": 48, "second": 25}
